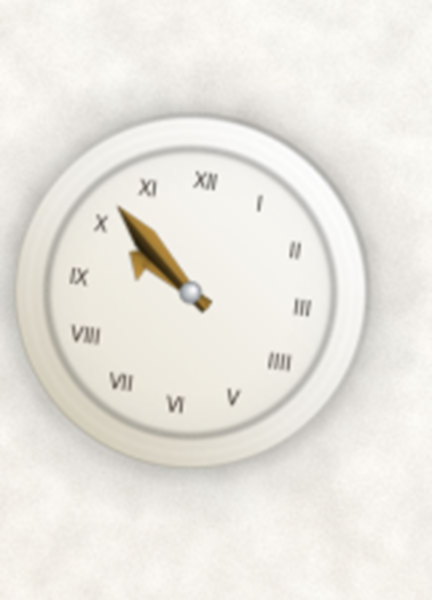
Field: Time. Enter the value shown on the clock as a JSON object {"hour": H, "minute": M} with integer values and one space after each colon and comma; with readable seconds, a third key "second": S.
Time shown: {"hour": 9, "minute": 52}
